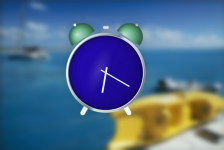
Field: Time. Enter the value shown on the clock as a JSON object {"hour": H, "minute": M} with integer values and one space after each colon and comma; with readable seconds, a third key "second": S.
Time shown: {"hour": 6, "minute": 20}
